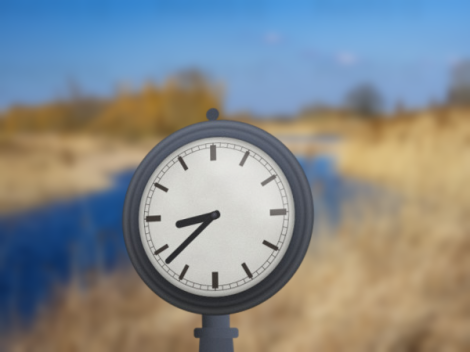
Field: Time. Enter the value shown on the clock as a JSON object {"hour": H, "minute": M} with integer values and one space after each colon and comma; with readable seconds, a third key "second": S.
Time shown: {"hour": 8, "minute": 38}
